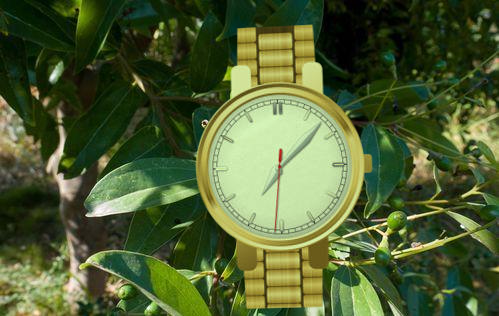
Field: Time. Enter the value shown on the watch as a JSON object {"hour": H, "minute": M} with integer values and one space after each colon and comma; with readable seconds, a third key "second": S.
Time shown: {"hour": 7, "minute": 7, "second": 31}
